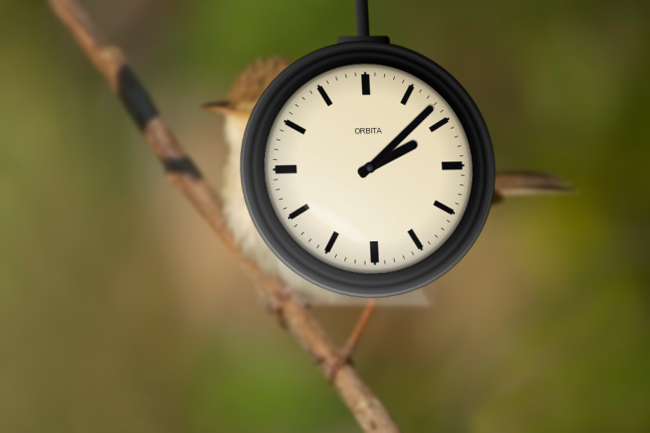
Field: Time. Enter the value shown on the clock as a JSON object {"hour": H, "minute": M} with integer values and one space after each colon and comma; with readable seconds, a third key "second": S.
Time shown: {"hour": 2, "minute": 8}
